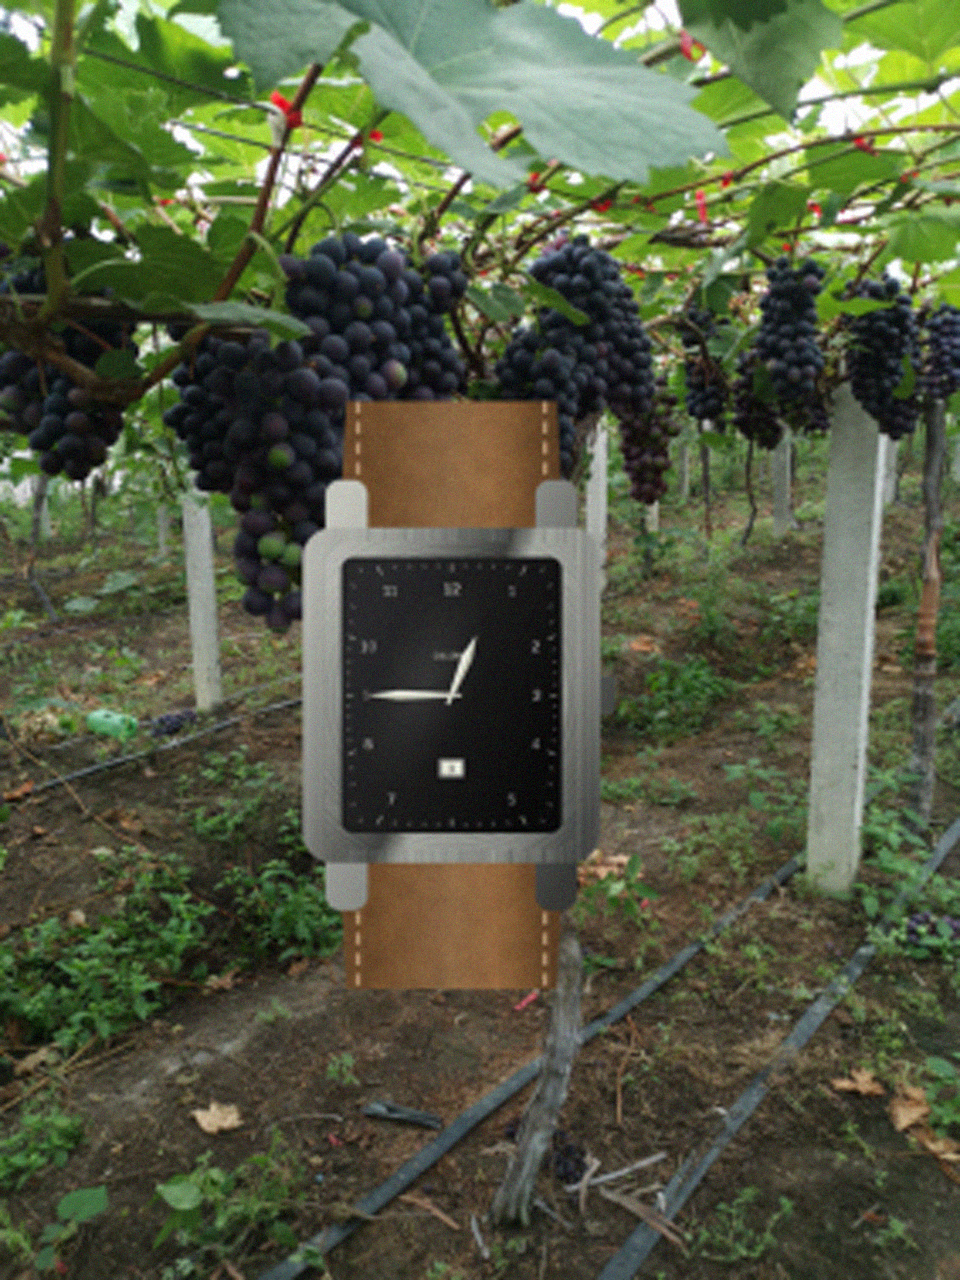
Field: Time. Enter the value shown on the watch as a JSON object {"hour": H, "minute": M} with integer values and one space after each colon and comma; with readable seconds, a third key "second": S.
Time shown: {"hour": 12, "minute": 45}
